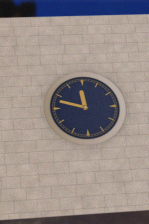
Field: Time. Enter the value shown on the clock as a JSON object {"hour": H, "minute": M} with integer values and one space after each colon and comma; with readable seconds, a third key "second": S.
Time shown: {"hour": 11, "minute": 48}
